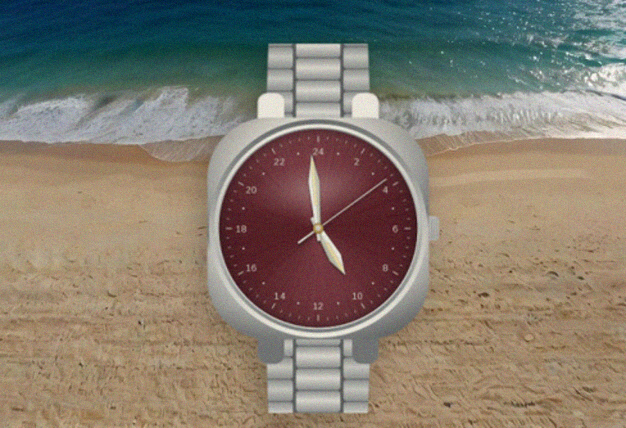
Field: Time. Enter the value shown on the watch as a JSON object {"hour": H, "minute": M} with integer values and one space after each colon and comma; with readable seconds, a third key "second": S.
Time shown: {"hour": 9, "minute": 59, "second": 9}
